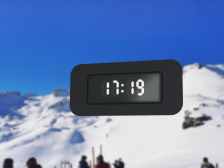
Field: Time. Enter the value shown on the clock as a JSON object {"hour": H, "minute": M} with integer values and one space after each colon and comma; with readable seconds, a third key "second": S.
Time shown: {"hour": 17, "minute": 19}
